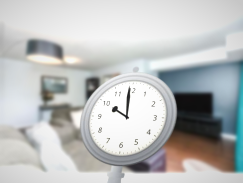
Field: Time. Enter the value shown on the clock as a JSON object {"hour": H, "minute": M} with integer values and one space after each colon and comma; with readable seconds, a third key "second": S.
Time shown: {"hour": 9, "minute": 59}
